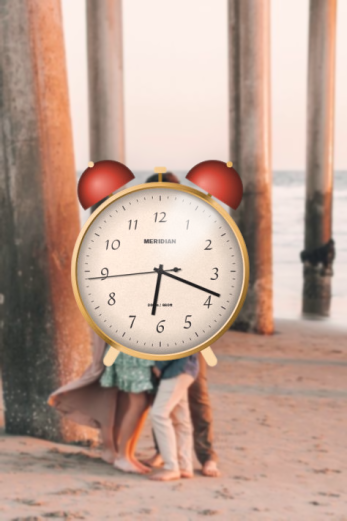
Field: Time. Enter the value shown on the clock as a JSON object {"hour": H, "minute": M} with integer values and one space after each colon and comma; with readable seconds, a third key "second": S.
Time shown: {"hour": 6, "minute": 18, "second": 44}
